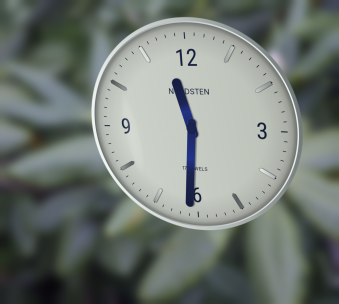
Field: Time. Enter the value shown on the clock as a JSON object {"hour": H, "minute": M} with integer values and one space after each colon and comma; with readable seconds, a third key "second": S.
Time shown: {"hour": 11, "minute": 31}
